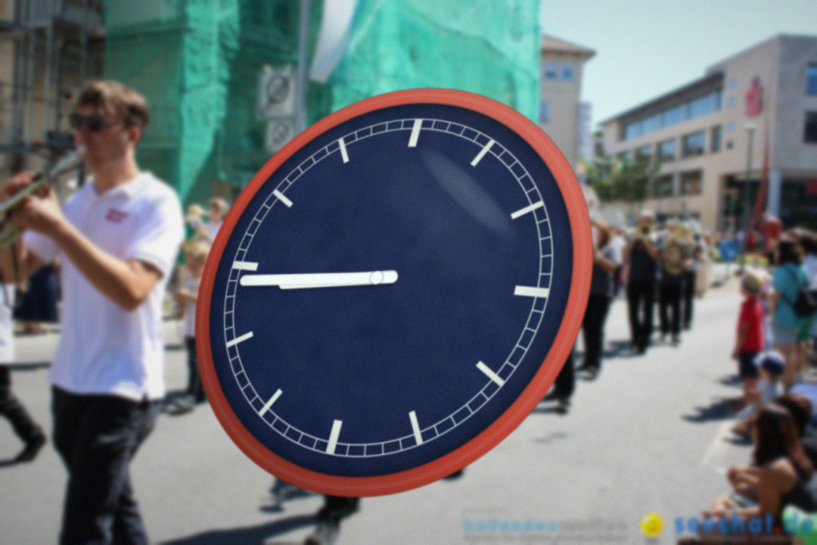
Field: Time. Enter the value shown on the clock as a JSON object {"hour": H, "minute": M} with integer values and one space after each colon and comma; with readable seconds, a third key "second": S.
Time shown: {"hour": 8, "minute": 44}
